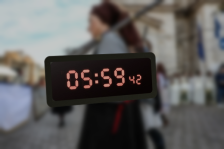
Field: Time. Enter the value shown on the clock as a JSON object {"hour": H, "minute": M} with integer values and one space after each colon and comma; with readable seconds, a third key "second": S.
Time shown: {"hour": 5, "minute": 59, "second": 42}
